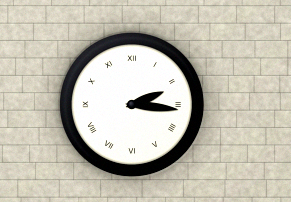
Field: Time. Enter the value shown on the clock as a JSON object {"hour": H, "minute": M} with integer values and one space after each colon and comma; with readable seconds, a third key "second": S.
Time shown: {"hour": 2, "minute": 16}
